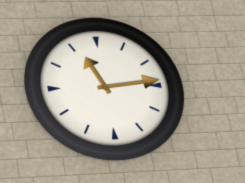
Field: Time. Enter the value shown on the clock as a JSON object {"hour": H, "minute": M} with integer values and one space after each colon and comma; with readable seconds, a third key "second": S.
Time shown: {"hour": 11, "minute": 14}
